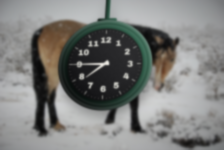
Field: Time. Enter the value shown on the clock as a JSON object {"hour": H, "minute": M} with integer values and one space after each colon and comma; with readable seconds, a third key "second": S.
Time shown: {"hour": 7, "minute": 45}
